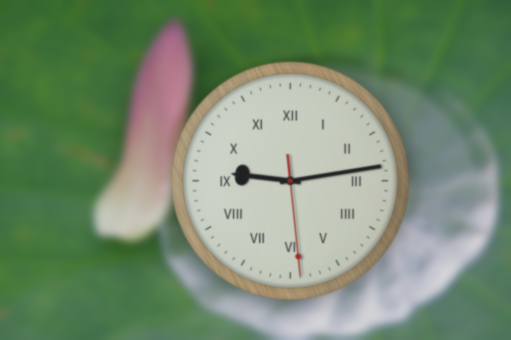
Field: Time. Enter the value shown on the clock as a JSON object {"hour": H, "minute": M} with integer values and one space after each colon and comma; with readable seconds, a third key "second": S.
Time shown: {"hour": 9, "minute": 13, "second": 29}
